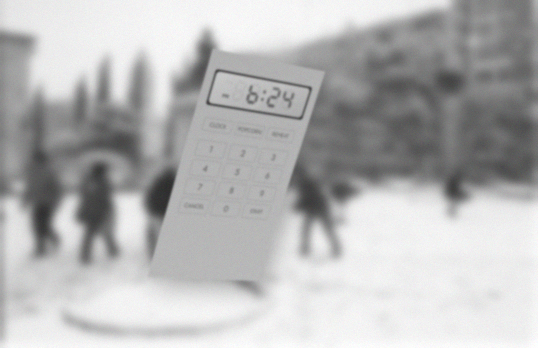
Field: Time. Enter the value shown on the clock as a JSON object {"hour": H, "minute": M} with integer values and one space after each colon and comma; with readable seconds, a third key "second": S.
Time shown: {"hour": 6, "minute": 24}
